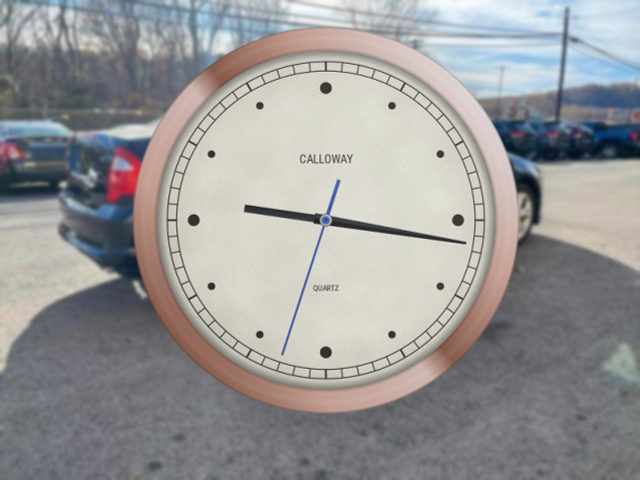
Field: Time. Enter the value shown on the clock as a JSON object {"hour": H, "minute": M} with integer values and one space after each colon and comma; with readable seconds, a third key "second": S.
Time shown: {"hour": 9, "minute": 16, "second": 33}
